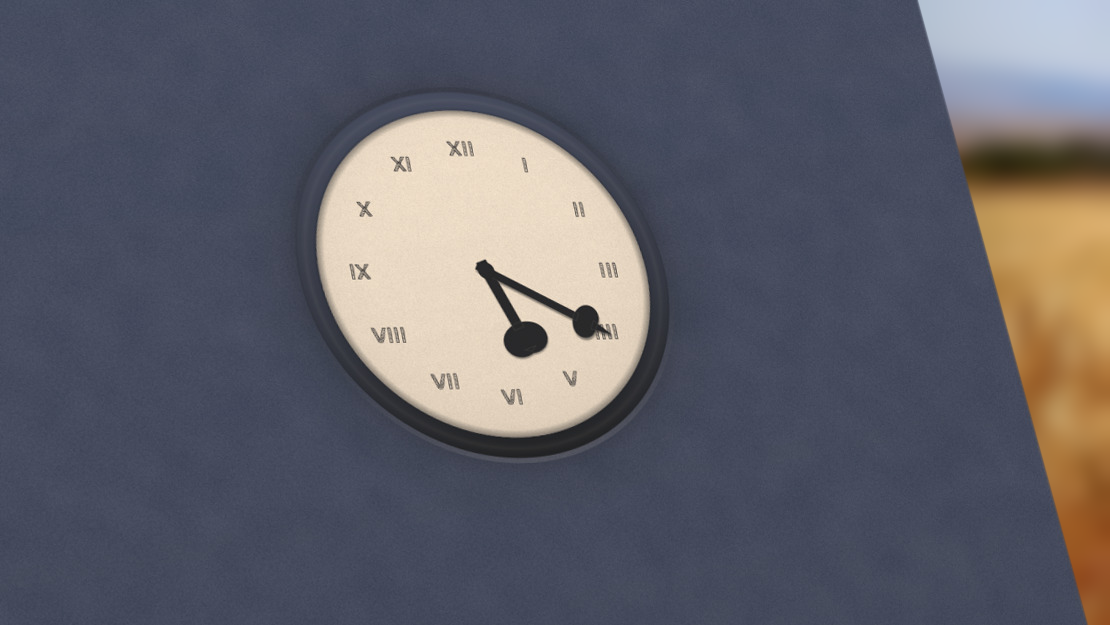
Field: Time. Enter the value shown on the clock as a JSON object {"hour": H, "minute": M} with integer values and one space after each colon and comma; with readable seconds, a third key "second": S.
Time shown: {"hour": 5, "minute": 20}
